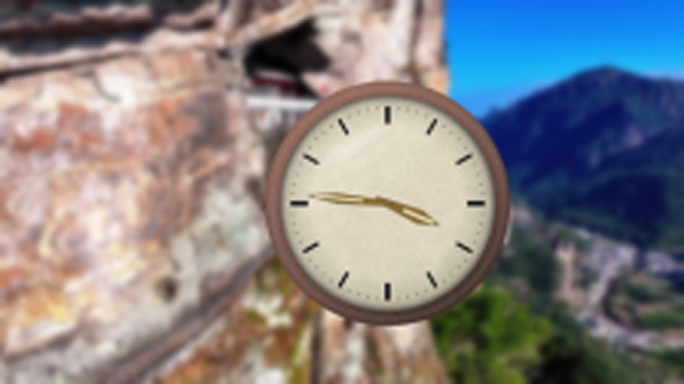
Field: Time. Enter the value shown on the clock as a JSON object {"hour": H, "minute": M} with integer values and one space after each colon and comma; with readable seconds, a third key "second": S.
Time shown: {"hour": 3, "minute": 46}
